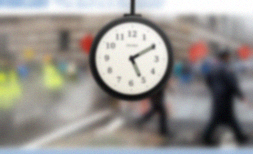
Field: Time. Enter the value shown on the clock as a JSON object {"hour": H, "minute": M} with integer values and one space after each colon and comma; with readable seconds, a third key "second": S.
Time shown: {"hour": 5, "minute": 10}
